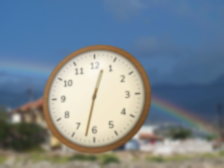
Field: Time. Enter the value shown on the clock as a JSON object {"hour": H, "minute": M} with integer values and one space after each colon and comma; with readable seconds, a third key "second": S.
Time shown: {"hour": 12, "minute": 32}
